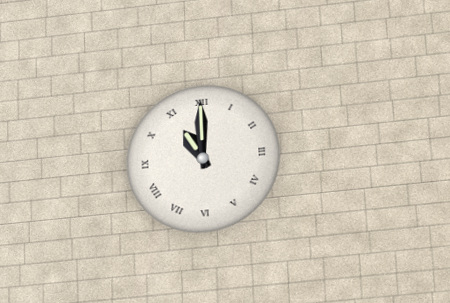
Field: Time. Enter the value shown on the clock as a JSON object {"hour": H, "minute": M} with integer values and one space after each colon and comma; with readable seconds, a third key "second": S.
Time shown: {"hour": 11, "minute": 0}
